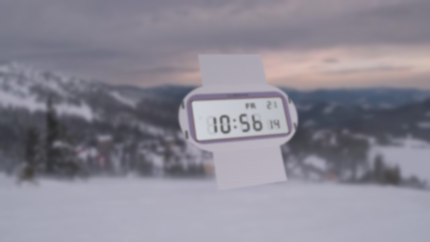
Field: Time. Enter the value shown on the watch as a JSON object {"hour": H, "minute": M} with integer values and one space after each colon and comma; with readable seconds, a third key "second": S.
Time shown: {"hour": 10, "minute": 56, "second": 14}
